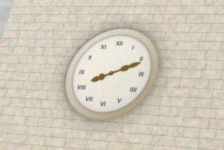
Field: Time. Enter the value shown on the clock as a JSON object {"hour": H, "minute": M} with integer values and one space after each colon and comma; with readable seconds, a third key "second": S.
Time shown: {"hour": 8, "minute": 11}
